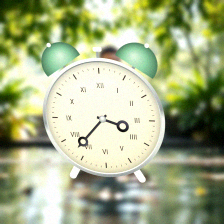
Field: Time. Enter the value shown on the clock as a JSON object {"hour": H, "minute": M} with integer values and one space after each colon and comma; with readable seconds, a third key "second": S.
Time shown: {"hour": 3, "minute": 37}
